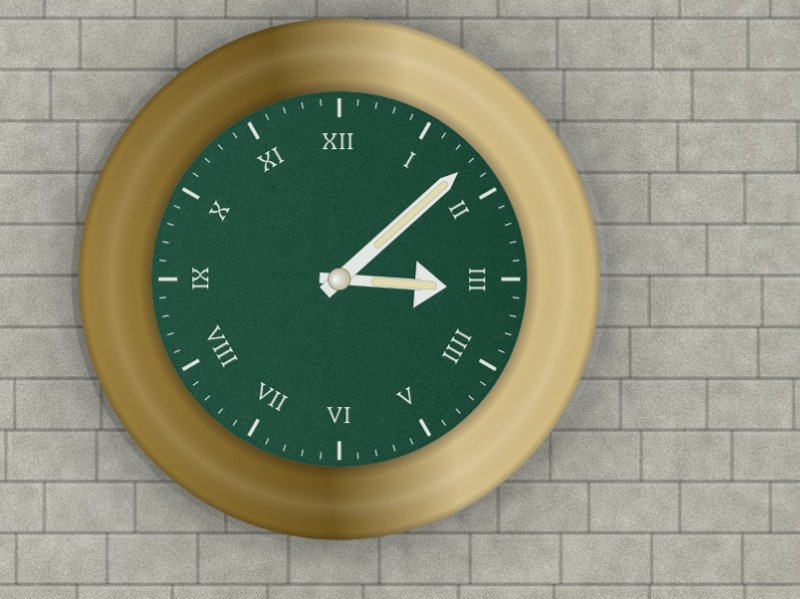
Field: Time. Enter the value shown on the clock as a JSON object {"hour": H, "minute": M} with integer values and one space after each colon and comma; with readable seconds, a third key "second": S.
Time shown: {"hour": 3, "minute": 8}
